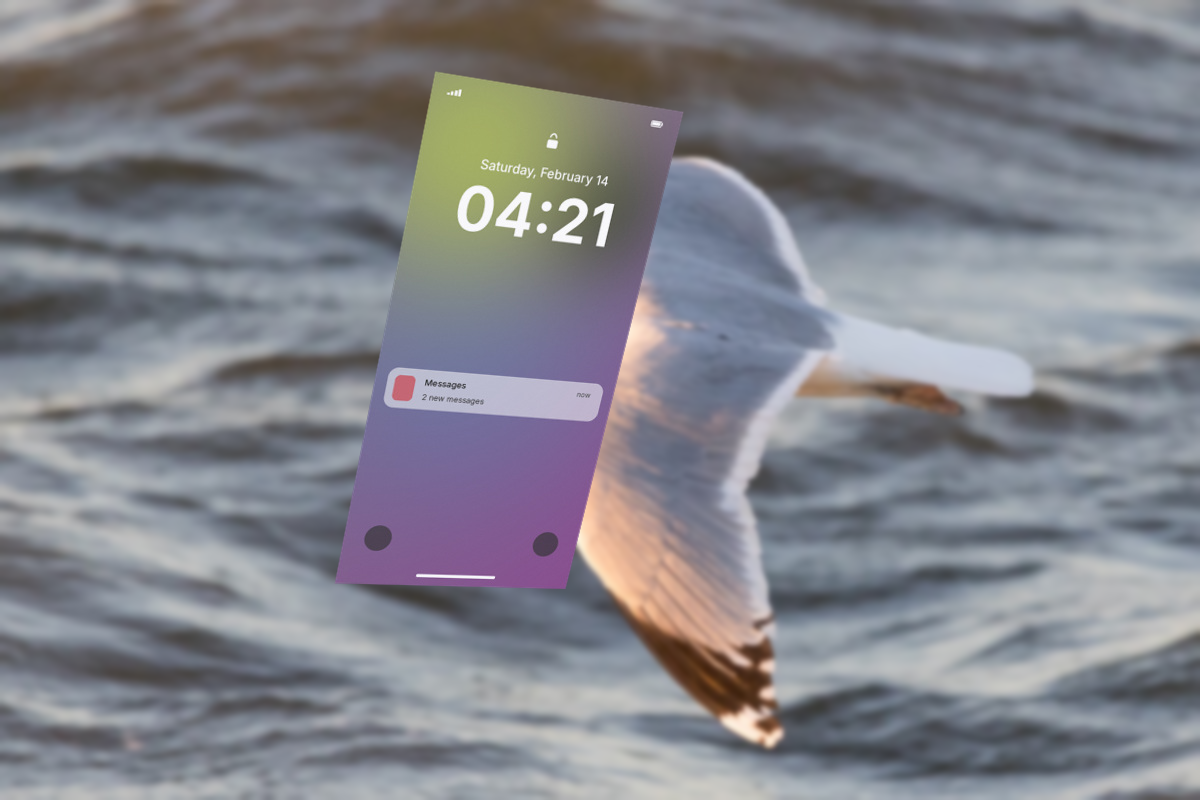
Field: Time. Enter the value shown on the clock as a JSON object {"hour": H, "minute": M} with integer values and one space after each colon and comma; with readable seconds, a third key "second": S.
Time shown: {"hour": 4, "minute": 21}
